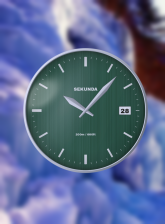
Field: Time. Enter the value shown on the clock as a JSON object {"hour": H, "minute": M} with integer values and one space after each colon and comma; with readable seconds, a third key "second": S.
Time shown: {"hour": 10, "minute": 7}
